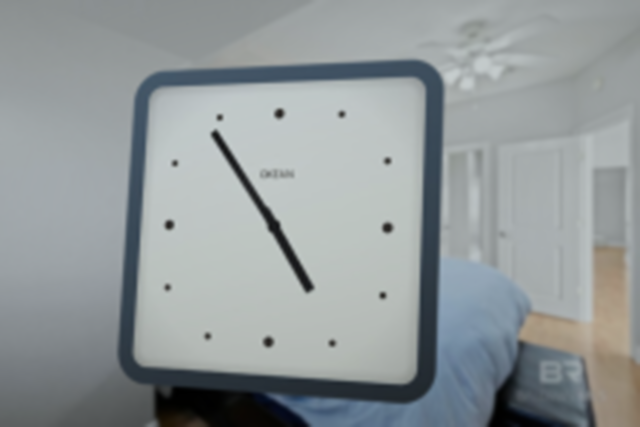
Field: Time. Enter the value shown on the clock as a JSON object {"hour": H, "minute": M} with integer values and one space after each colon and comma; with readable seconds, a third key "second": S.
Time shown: {"hour": 4, "minute": 54}
